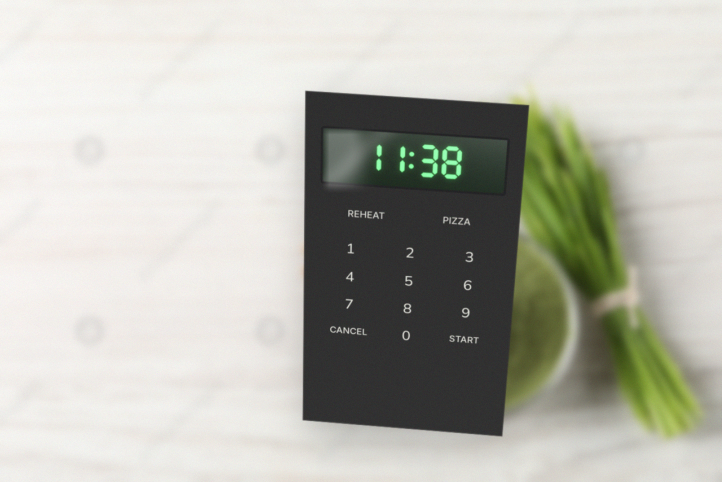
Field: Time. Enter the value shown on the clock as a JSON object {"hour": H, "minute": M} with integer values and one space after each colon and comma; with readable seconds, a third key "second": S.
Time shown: {"hour": 11, "minute": 38}
